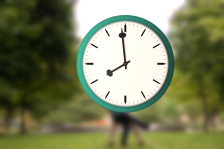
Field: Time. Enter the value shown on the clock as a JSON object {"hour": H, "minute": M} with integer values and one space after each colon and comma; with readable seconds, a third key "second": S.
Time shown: {"hour": 7, "minute": 59}
